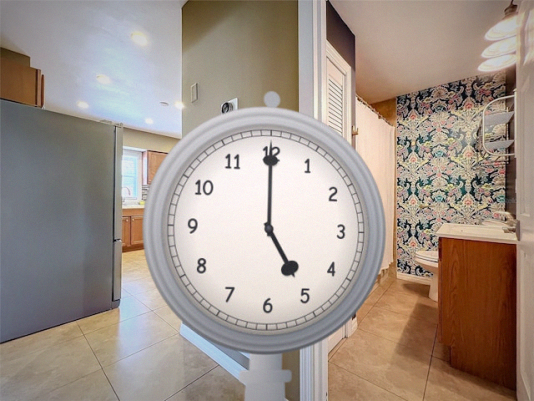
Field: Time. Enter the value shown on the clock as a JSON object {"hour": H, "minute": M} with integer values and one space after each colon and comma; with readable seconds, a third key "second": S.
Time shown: {"hour": 5, "minute": 0}
